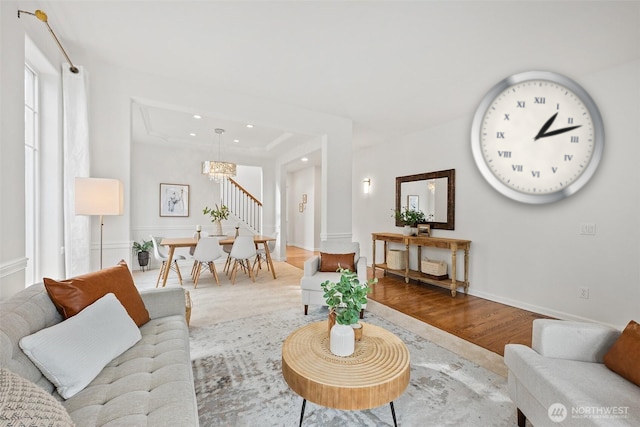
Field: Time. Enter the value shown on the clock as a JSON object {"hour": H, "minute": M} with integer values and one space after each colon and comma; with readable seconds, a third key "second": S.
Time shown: {"hour": 1, "minute": 12}
